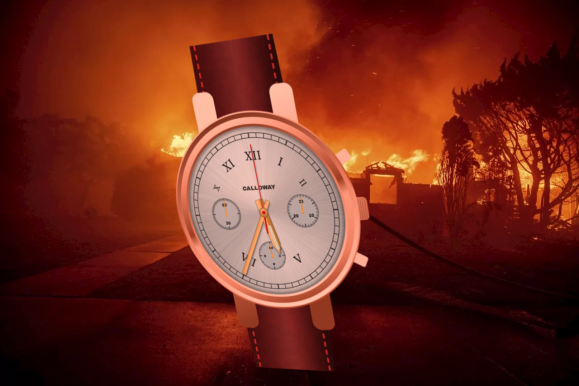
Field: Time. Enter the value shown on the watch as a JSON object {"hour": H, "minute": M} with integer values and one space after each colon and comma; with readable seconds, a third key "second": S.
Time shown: {"hour": 5, "minute": 35}
